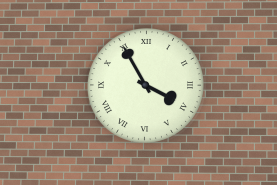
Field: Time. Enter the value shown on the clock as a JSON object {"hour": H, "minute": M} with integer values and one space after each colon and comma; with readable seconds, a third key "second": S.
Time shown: {"hour": 3, "minute": 55}
